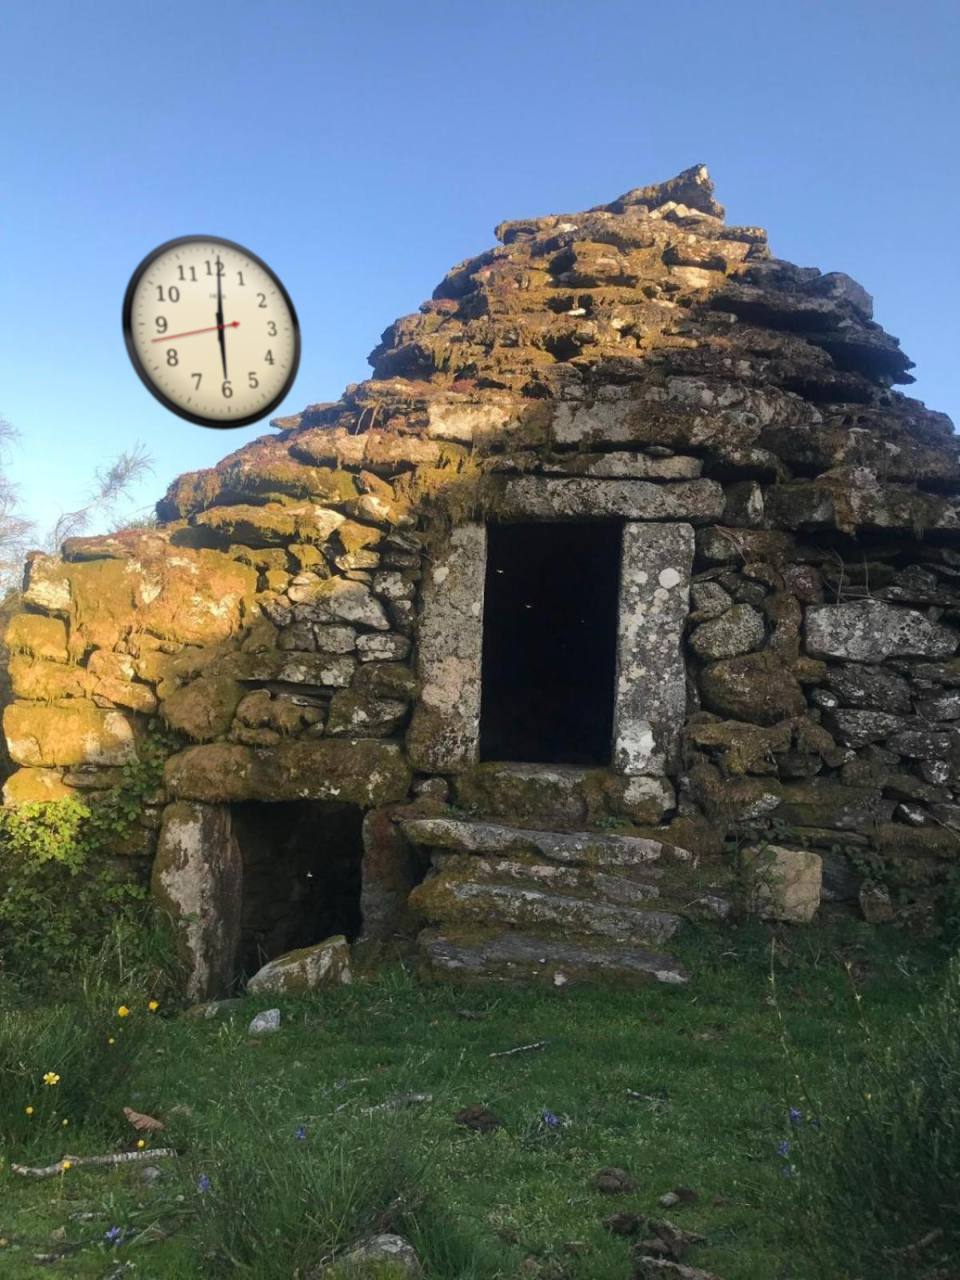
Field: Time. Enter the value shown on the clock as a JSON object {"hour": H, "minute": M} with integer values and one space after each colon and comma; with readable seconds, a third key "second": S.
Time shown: {"hour": 6, "minute": 0, "second": 43}
